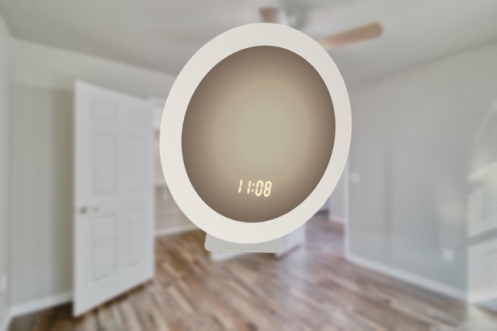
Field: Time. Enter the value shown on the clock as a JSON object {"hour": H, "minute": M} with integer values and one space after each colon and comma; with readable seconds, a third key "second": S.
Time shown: {"hour": 11, "minute": 8}
